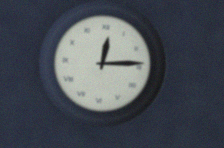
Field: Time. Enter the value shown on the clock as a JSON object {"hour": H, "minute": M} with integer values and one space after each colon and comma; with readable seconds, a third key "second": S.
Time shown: {"hour": 12, "minute": 14}
